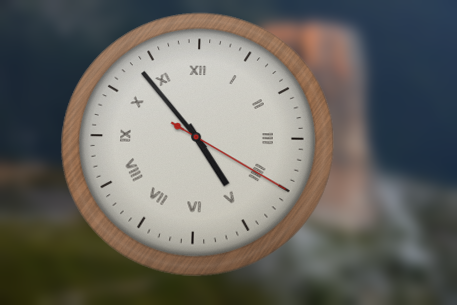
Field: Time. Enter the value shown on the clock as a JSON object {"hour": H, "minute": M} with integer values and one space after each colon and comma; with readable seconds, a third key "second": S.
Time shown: {"hour": 4, "minute": 53, "second": 20}
